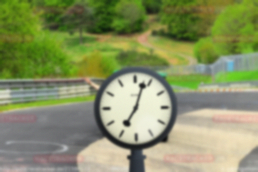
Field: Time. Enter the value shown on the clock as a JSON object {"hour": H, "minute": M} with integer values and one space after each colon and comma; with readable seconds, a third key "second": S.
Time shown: {"hour": 7, "minute": 3}
